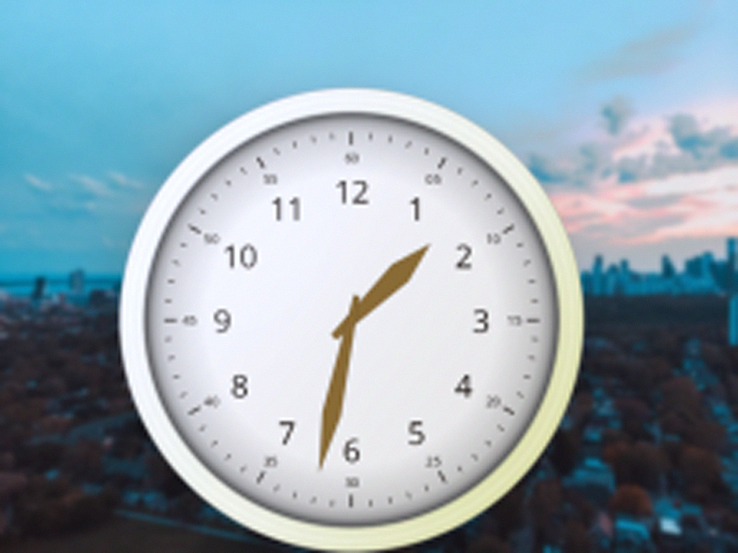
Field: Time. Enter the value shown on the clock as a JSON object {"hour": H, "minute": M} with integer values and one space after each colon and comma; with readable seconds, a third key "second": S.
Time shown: {"hour": 1, "minute": 32}
